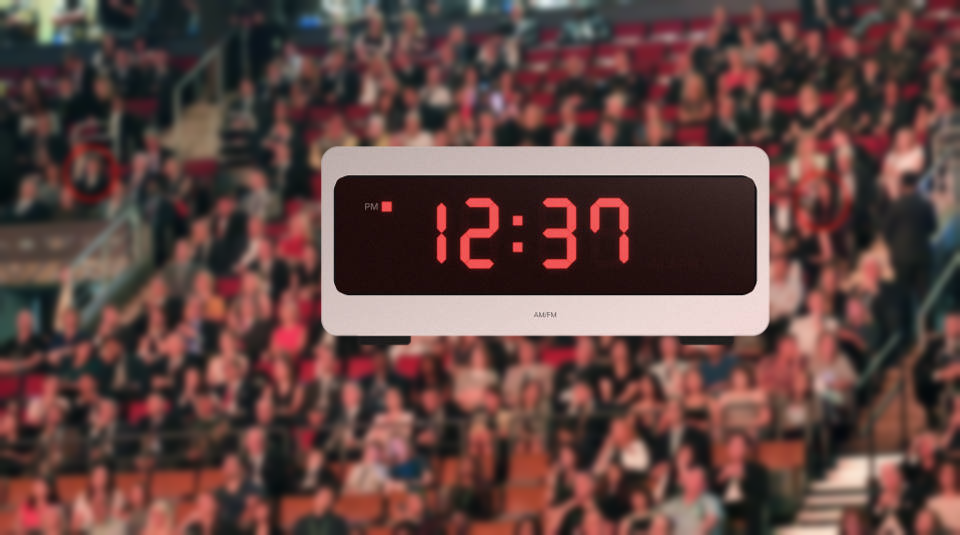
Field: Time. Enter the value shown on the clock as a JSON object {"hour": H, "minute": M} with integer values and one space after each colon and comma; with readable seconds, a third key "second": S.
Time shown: {"hour": 12, "minute": 37}
